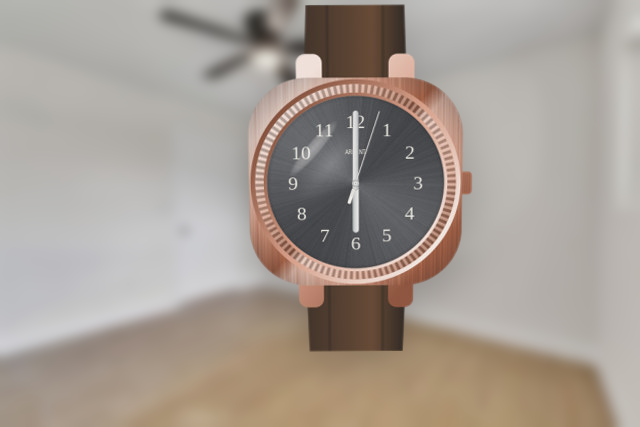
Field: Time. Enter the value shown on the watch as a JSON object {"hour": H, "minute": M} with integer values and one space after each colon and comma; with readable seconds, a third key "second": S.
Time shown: {"hour": 6, "minute": 0, "second": 3}
